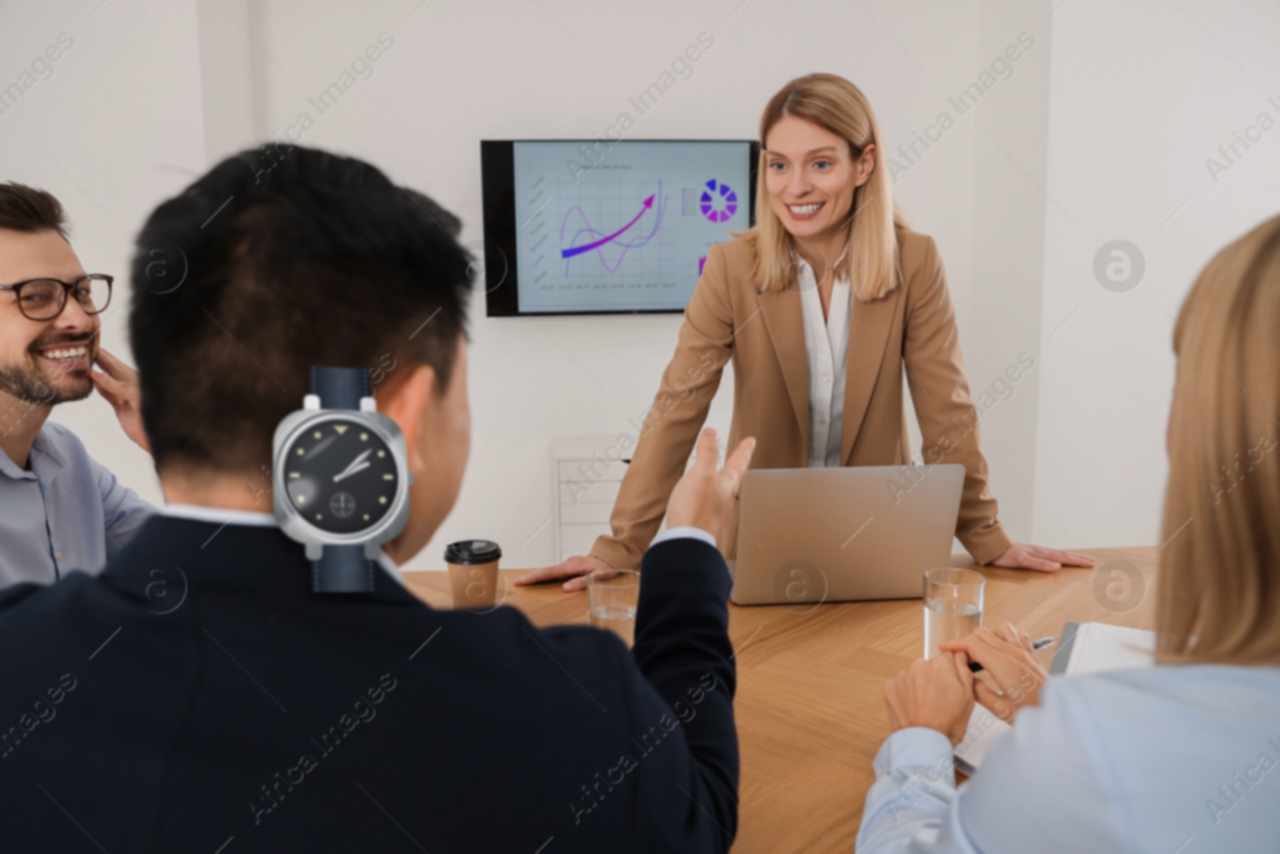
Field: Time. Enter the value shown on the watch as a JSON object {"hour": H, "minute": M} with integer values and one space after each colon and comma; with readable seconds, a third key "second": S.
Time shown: {"hour": 2, "minute": 8}
